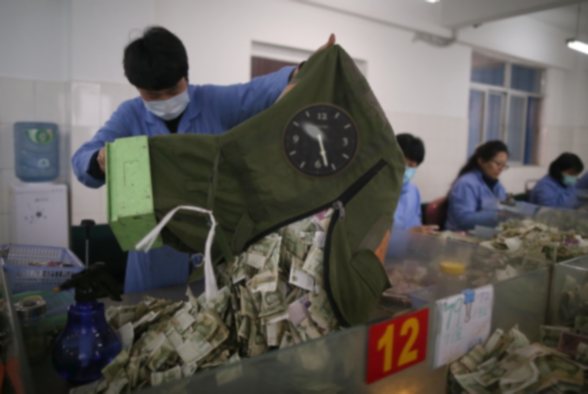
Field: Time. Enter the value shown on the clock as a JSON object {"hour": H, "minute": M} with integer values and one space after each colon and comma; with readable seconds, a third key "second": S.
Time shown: {"hour": 5, "minute": 27}
